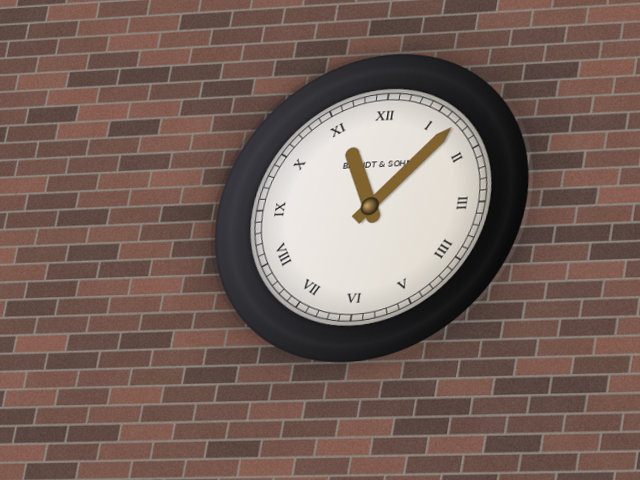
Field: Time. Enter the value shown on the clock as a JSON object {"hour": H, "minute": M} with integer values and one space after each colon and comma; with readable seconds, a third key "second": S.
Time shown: {"hour": 11, "minute": 7}
